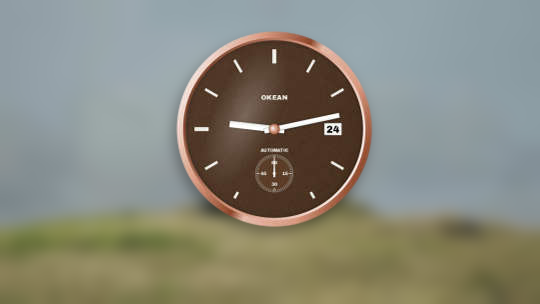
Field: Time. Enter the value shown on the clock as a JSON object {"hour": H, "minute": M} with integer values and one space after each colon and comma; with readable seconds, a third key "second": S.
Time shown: {"hour": 9, "minute": 13}
